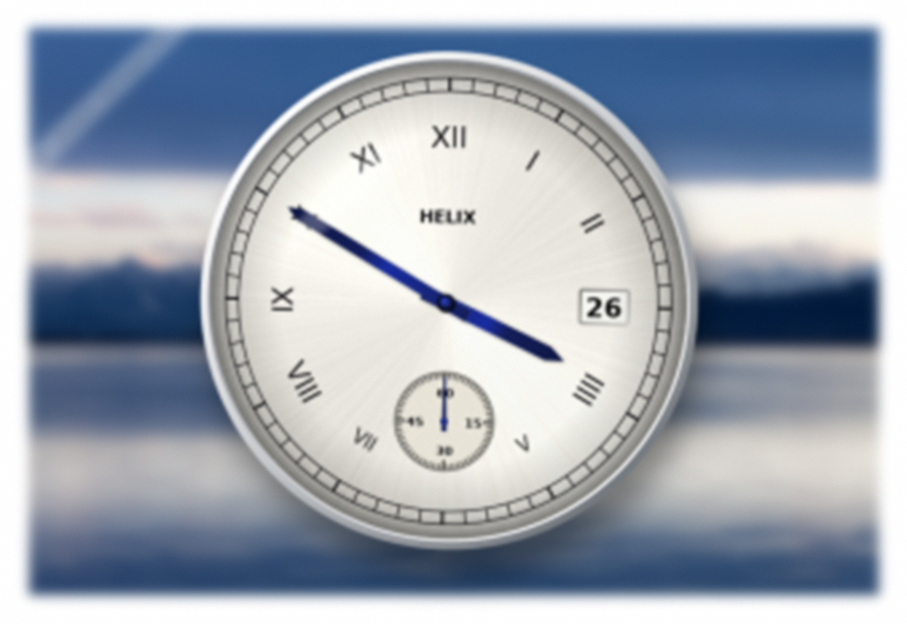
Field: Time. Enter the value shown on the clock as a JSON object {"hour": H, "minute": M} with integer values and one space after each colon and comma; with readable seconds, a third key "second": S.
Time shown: {"hour": 3, "minute": 50}
